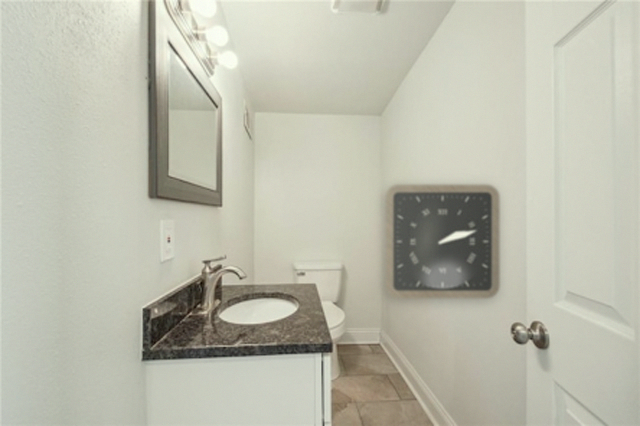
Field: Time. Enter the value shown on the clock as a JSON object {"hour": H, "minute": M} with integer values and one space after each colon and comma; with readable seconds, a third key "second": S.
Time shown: {"hour": 2, "minute": 12}
